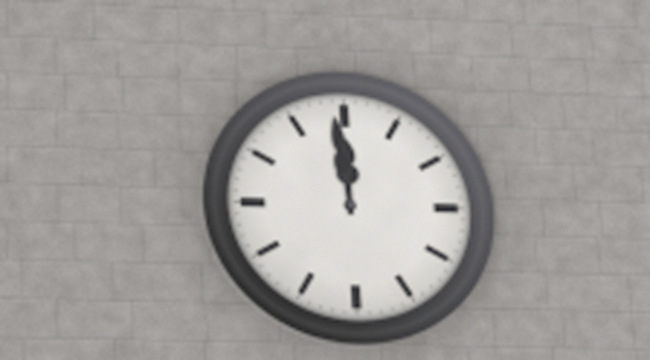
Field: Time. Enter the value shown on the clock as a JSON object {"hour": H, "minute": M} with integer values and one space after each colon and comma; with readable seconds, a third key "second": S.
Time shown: {"hour": 11, "minute": 59}
